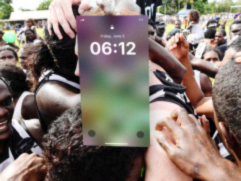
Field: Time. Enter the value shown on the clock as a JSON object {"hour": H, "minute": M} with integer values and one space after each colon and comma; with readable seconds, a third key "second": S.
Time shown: {"hour": 6, "minute": 12}
